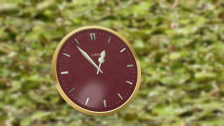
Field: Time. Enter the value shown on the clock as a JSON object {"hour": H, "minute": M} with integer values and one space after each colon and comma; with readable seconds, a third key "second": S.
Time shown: {"hour": 12, "minute": 54}
